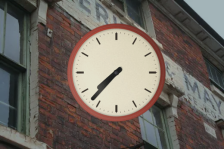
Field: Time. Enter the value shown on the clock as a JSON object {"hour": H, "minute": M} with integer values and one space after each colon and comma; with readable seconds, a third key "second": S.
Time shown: {"hour": 7, "minute": 37}
